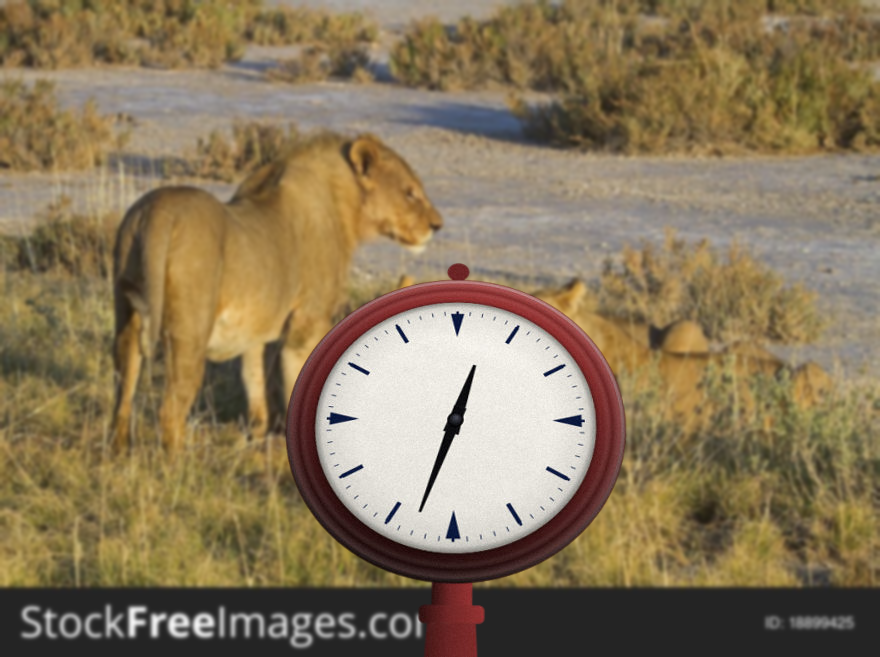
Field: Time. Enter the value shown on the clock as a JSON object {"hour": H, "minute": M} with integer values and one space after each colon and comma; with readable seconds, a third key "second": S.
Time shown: {"hour": 12, "minute": 33}
